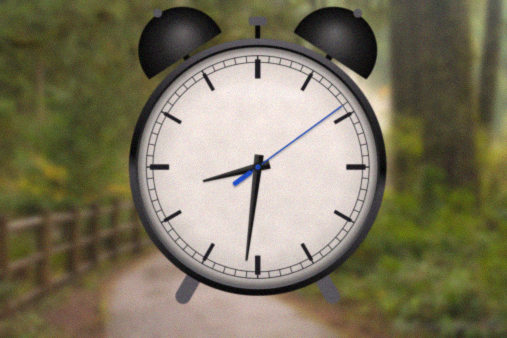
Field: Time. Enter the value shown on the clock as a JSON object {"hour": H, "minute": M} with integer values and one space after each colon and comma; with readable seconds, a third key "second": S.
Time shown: {"hour": 8, "minute": 31, "second": 9}
